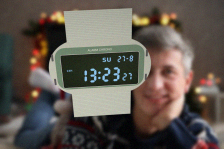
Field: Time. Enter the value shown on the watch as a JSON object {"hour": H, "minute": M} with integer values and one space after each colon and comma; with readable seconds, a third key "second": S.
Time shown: {"hour": 13, "minute": 23, "second": 27}
